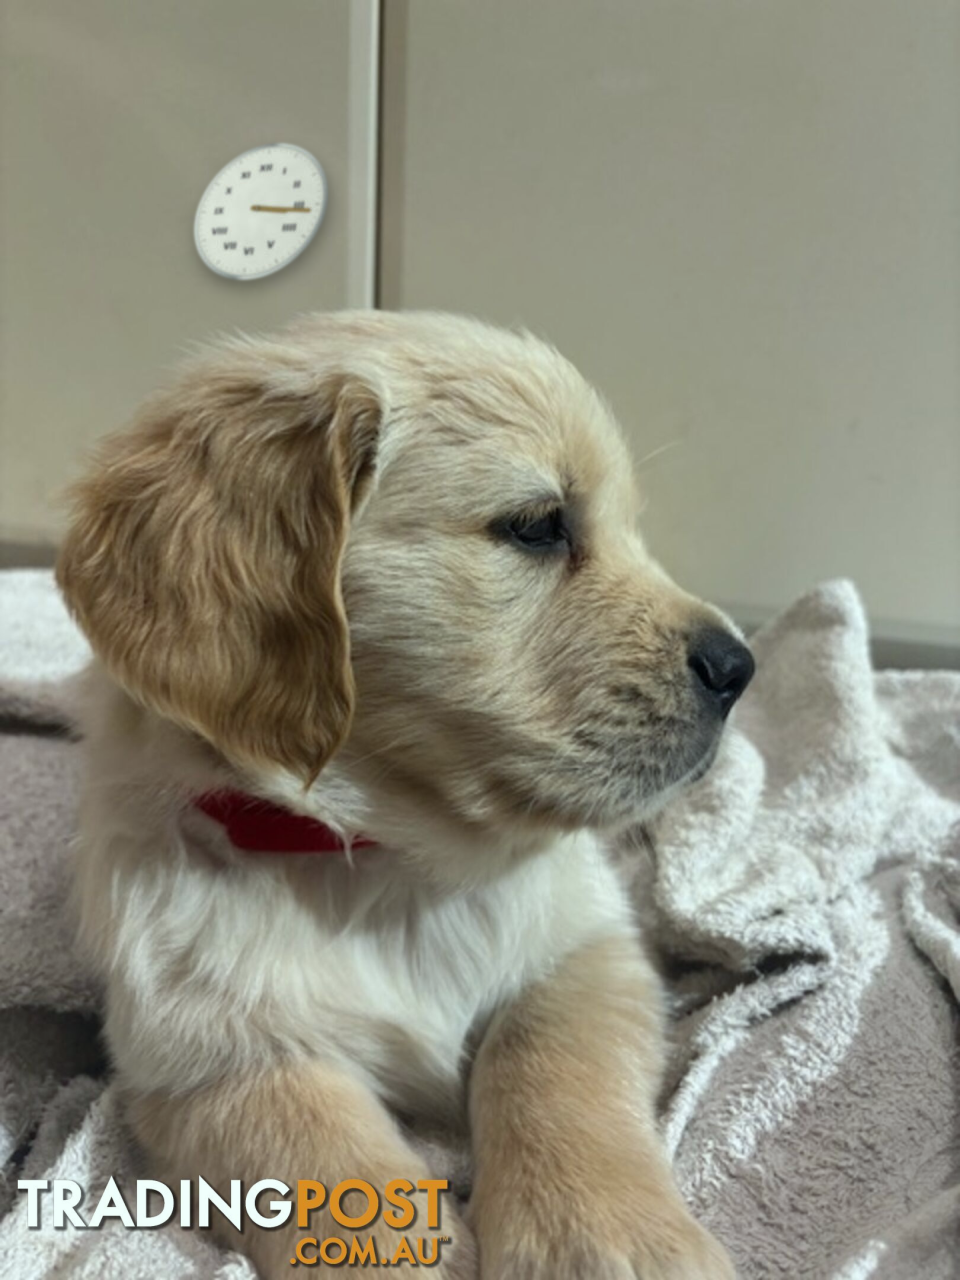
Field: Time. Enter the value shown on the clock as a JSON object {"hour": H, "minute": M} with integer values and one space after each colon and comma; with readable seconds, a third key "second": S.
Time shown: {"hour": 3, "minute": 16}
